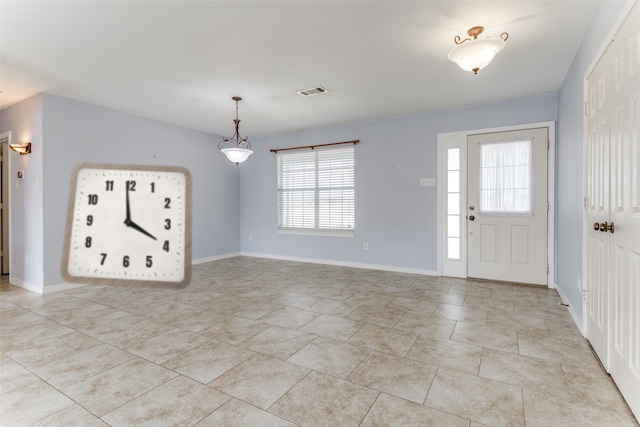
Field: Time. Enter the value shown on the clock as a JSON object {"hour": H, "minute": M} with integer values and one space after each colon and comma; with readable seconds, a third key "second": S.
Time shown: {"hour": 3, "minute": 59}
